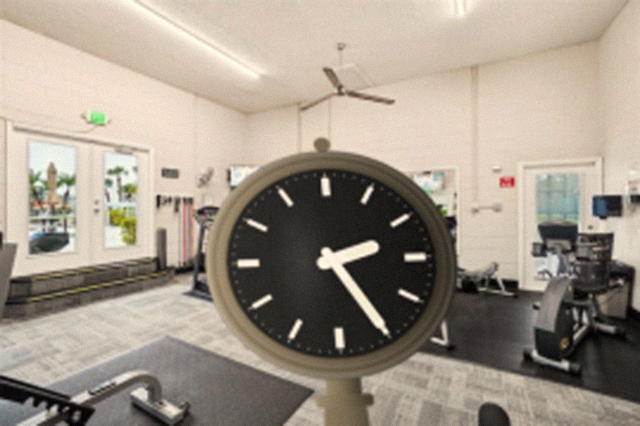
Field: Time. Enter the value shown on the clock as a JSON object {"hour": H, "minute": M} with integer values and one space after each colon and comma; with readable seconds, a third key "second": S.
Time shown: {"hour": 2, "minute": 25}
